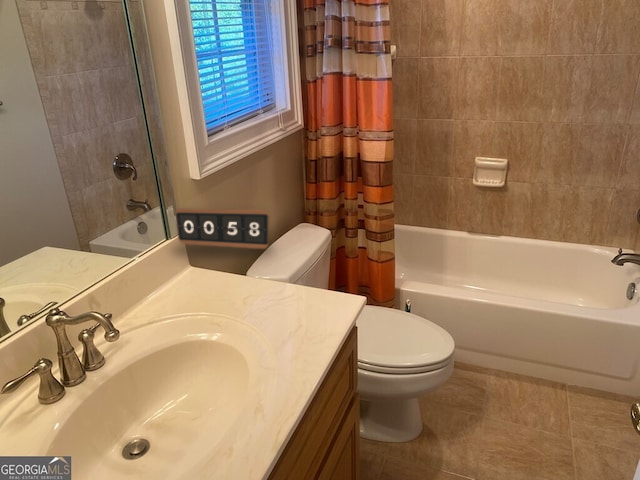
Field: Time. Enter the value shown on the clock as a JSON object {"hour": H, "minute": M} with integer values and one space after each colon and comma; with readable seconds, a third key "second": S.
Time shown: {"hour": 0, "minute": 58}
